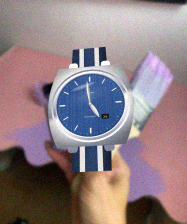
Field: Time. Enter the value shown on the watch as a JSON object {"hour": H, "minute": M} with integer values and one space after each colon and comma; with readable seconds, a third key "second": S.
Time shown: {"hour": 4, "minute": 59}
